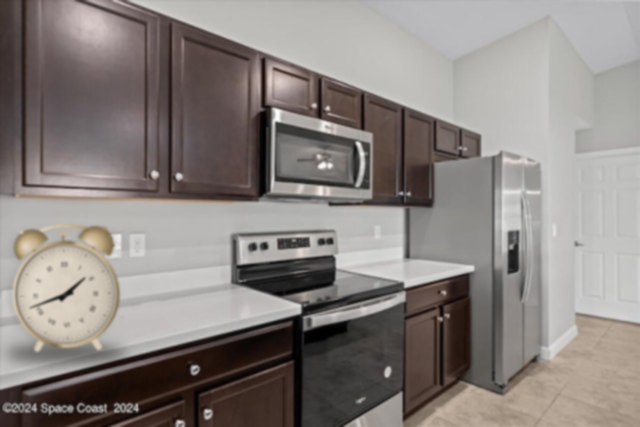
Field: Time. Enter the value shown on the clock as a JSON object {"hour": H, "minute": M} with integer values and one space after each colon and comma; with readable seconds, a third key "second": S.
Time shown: {"hour": 1, "minute": 42}
